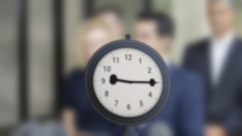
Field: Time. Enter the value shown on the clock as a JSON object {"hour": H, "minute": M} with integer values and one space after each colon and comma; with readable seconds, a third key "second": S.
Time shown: {"hour": 9, "minute": 15}
